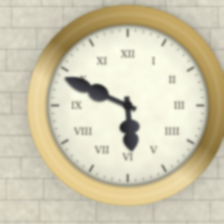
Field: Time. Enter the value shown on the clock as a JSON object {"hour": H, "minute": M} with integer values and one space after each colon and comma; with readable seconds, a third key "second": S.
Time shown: {"hour": 5, "minute": 49}
